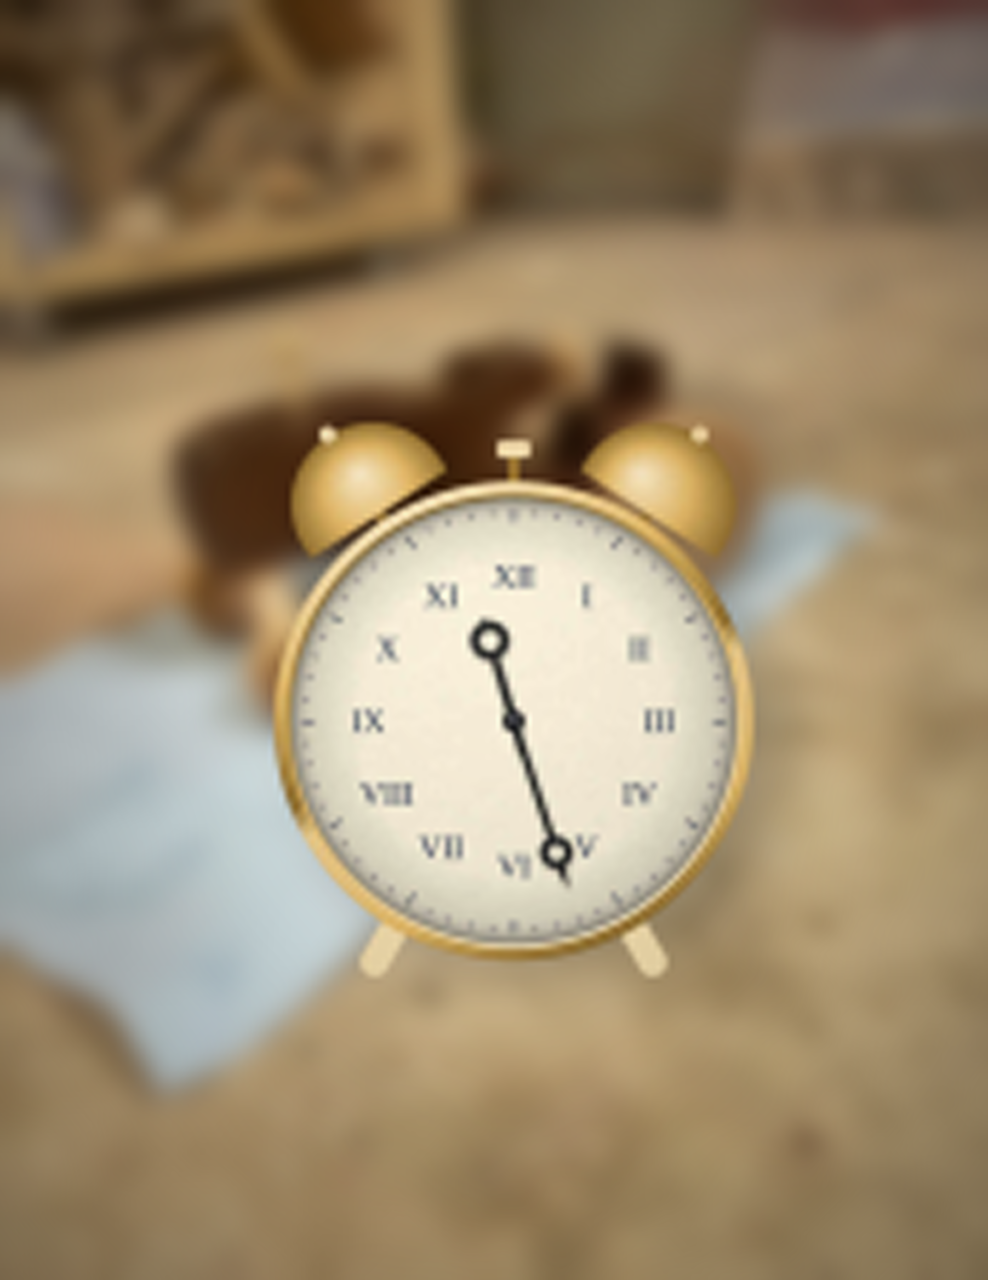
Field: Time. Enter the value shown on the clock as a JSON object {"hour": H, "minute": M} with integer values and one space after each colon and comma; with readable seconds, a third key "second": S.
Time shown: {"hour": 11, "minute": 27}
